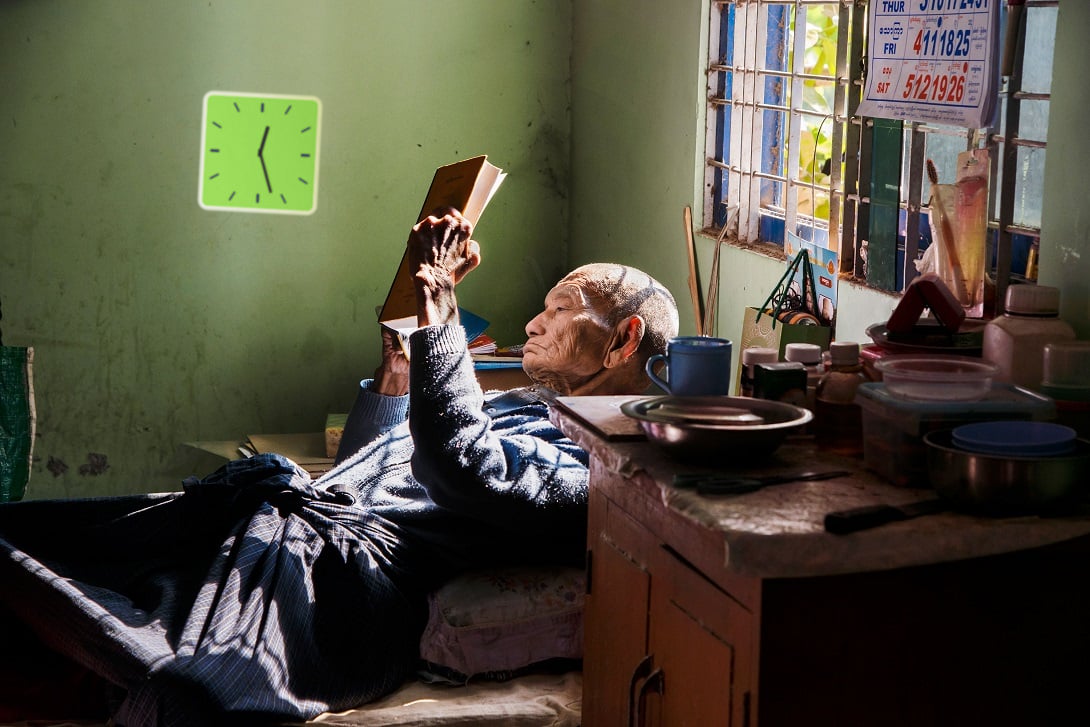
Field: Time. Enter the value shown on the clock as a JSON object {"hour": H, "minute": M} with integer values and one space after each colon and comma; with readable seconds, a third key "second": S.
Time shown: {"hour": 12, "minute": 27}
